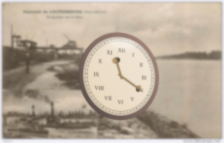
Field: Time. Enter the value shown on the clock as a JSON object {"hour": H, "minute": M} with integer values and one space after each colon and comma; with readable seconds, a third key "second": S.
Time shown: {"hour": 11, "minute": 20}
